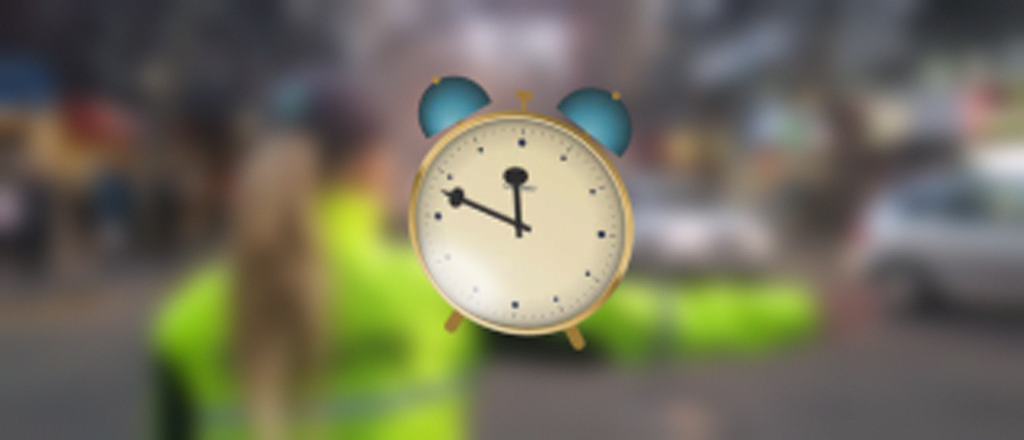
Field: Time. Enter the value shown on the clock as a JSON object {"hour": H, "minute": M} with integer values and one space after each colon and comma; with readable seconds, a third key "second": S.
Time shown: {"hour": 11, "minute": 48}
